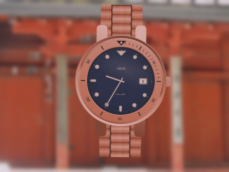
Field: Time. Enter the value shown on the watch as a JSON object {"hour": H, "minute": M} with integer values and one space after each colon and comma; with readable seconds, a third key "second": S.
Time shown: {"hour": 9, "minute": 35}
